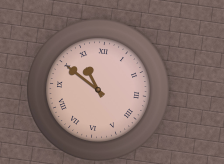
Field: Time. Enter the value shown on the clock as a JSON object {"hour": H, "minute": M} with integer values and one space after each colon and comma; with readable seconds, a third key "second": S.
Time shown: {"hour": 10, "minute": 50}
